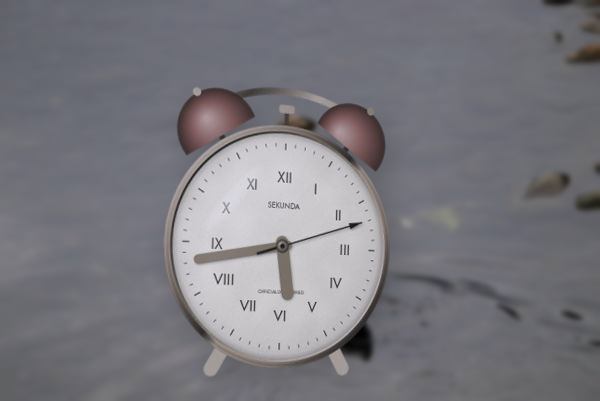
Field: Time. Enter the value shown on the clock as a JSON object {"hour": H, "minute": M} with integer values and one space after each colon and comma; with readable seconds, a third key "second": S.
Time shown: {"hour": 5, "minute": 43, "second": 12}
